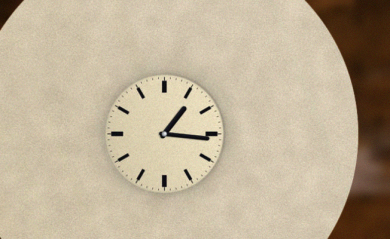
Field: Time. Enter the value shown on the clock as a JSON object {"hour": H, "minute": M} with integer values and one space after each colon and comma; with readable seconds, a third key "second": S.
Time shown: {"hour": 1, "minute": 16}
